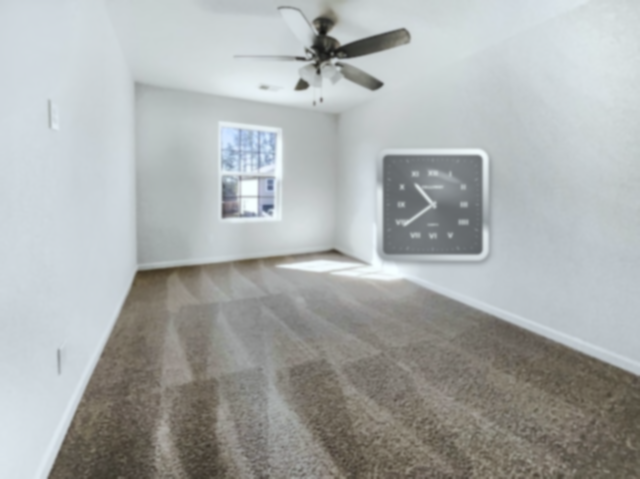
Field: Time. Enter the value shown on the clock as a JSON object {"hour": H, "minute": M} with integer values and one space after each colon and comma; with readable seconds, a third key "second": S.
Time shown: {"hour": 10, "minute": 39}
